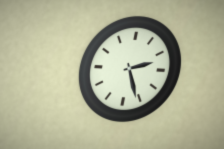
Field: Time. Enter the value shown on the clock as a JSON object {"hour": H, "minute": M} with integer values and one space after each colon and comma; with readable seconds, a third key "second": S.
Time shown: {"hour": 2, "minute": 26}
